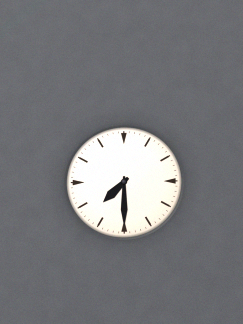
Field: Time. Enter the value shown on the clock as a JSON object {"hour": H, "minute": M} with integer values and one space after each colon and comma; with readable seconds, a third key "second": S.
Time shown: {"hour": 7, "minute": 30}
